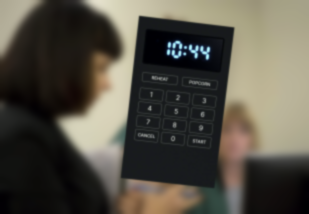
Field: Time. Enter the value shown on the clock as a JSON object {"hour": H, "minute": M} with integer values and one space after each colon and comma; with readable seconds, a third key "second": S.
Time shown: {"hour": 10, "minute": 44}
